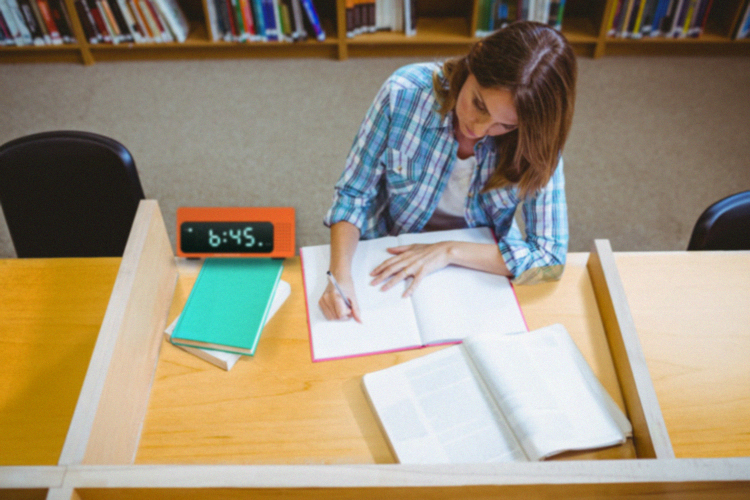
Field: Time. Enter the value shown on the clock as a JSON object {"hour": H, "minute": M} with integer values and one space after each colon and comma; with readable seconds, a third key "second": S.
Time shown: {"hour": 6, "minute": 45}
